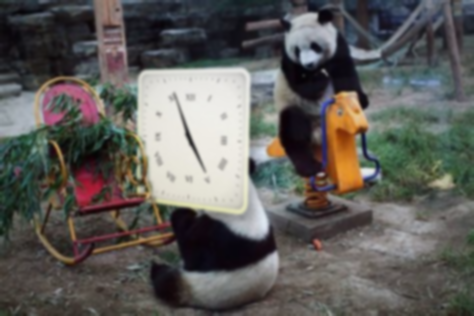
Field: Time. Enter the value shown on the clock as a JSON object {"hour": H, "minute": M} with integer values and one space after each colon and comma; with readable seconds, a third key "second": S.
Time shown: {"hour": 4, "minute": 56}
